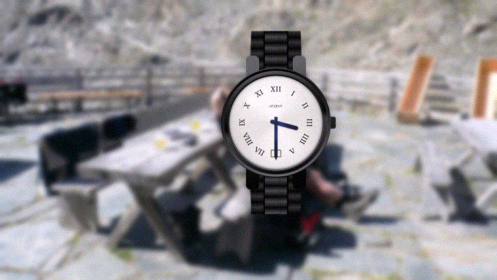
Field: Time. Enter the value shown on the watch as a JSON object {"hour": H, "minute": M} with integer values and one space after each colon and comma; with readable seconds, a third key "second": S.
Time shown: {"hour": 3, "minute": 30}
